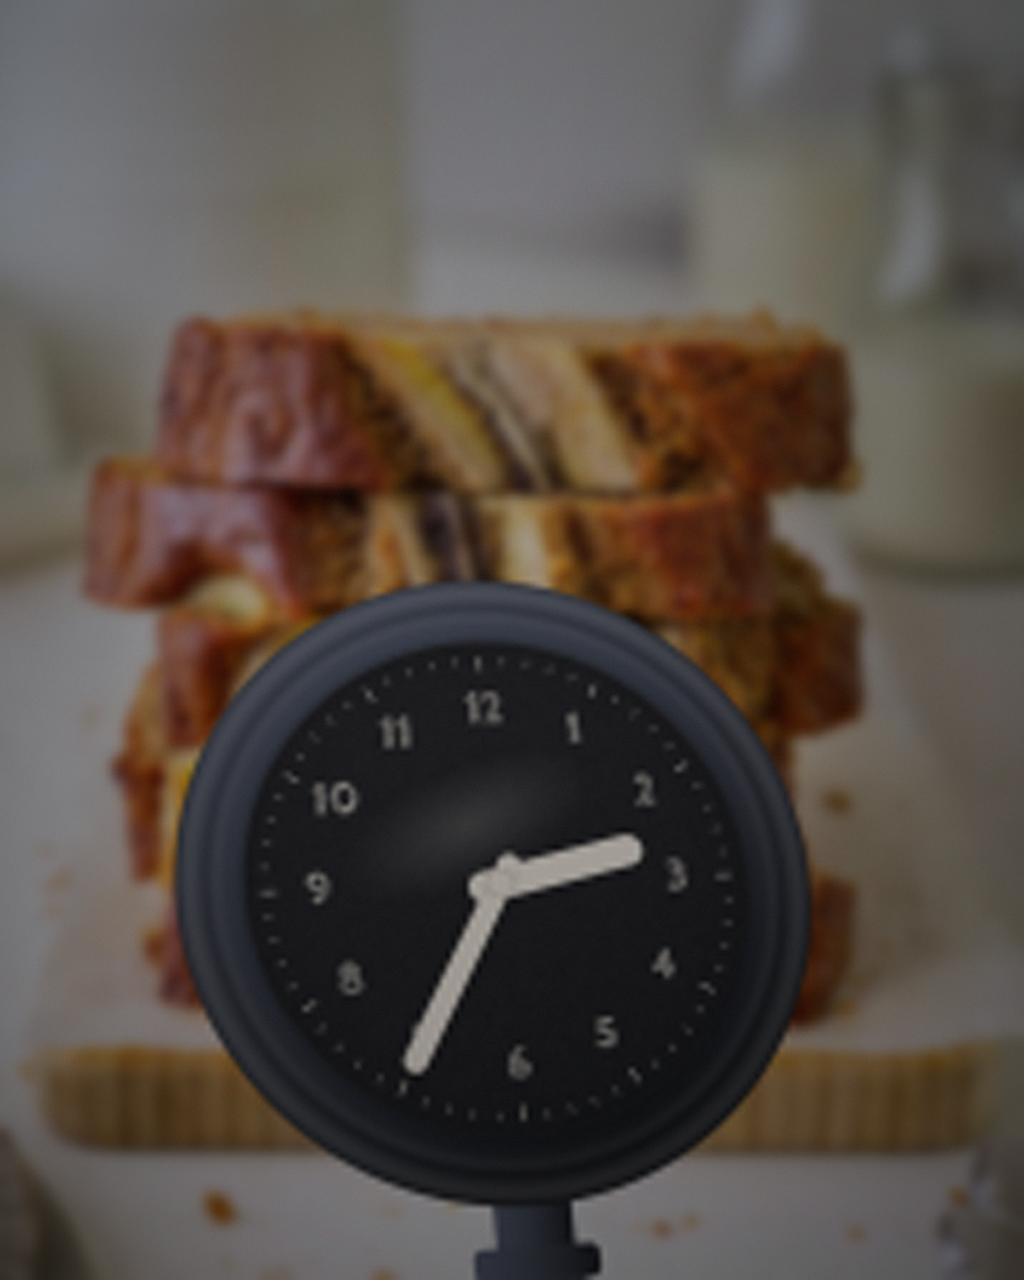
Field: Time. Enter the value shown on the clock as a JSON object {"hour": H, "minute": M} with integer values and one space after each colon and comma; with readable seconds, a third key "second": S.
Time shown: {"hour": 2, "minute": 35}
